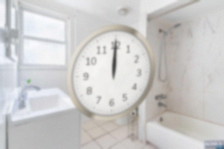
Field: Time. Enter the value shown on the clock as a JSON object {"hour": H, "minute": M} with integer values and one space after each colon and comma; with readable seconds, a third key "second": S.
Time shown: {"hour": 12, "minute": 0}
